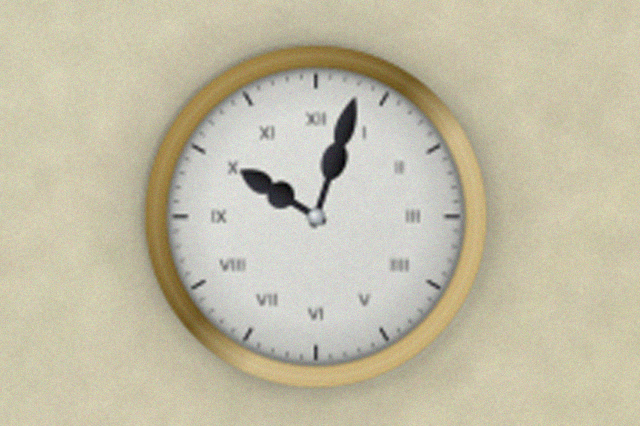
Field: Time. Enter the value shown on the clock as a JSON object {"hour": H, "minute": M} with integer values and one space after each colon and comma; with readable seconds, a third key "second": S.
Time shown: {"hour": 10, "minute": 3}
